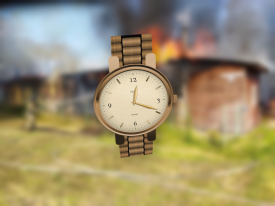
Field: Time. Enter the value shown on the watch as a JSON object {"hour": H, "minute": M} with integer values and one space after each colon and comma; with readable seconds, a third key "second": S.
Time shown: {"hour": 12, "minute": 19}
